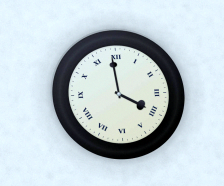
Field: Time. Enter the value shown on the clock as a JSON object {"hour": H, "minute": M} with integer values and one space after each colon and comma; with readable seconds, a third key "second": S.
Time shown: {"hour": 3, "minute": 59}
